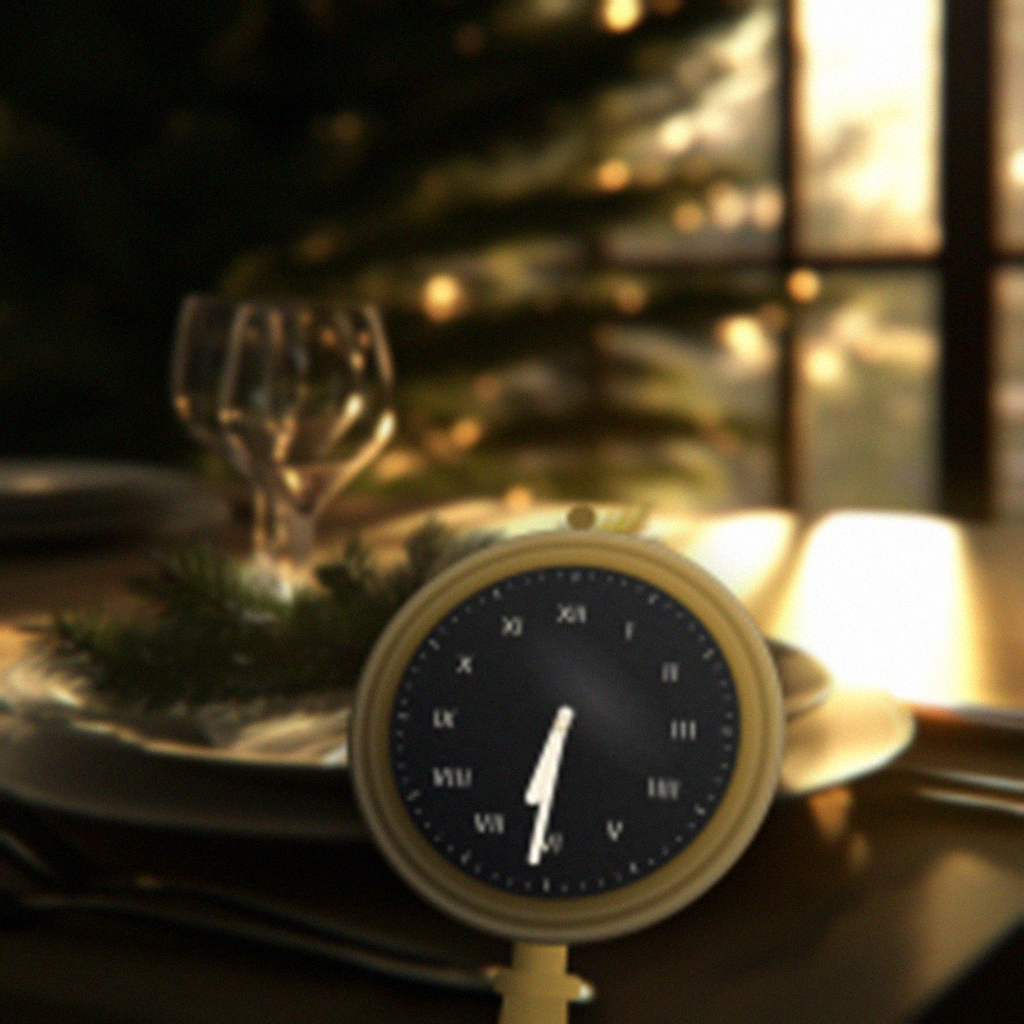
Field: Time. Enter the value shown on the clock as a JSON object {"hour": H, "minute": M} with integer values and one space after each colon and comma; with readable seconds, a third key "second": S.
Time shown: {"hour": 6, "minute": 31}
